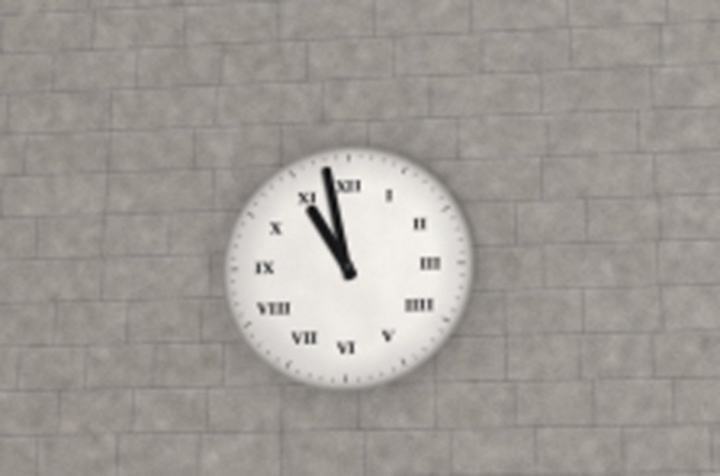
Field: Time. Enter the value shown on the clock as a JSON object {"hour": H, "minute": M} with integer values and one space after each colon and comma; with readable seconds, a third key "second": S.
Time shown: {"hour": 10, "minute": 58}
